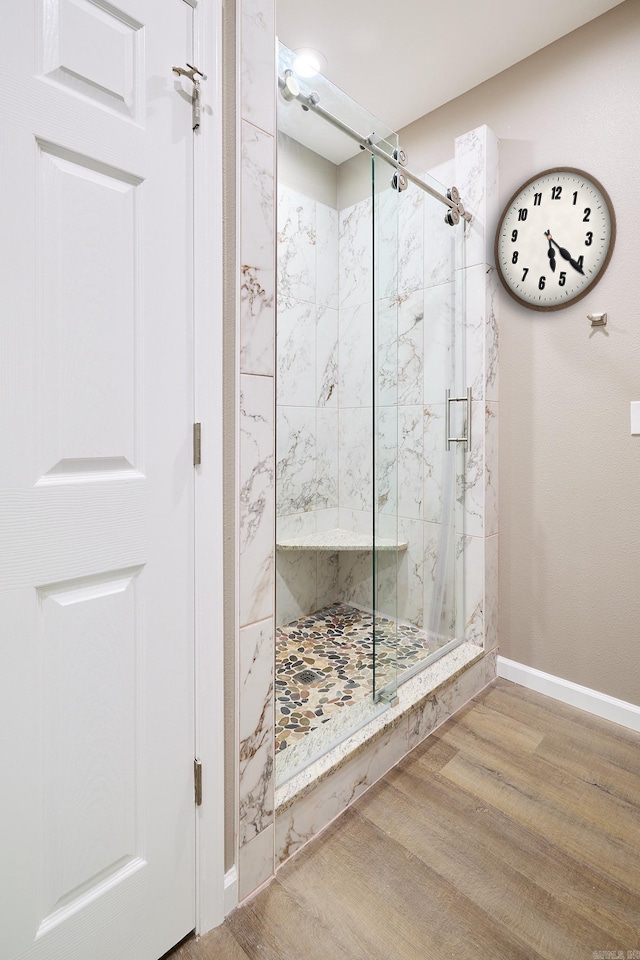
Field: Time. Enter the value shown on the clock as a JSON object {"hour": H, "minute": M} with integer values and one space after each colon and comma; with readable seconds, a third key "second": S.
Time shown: {"hour": 5, "minute": 21}
